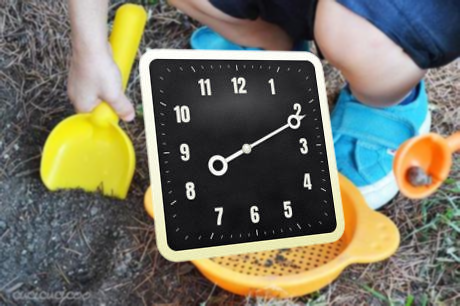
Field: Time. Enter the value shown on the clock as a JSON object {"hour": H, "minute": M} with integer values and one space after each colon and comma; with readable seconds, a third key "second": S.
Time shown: {"hour": 8, "minute": 11}
